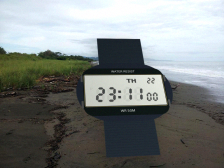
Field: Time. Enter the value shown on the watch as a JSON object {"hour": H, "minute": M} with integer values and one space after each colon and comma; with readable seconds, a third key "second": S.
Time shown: {"hour": 23, "minute": 11, "second": 0}
